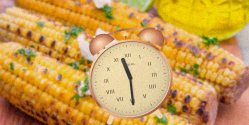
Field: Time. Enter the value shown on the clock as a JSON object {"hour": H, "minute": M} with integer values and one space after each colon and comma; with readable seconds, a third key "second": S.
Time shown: {"hour": 11, "minute": 30}
